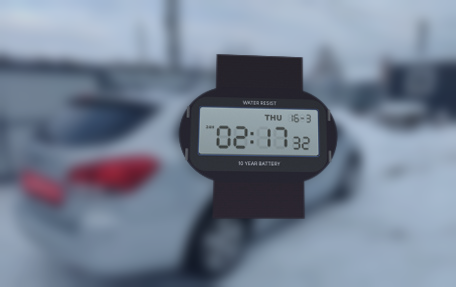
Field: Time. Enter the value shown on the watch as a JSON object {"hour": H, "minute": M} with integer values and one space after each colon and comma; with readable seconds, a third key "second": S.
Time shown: {"hour": 2, "minute": 17, "second": 32}
